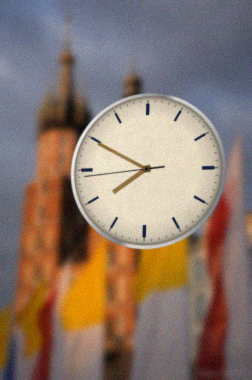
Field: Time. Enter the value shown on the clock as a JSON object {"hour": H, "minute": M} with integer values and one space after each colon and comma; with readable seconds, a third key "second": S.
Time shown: {"hour": 7, "minute": 49, "second": 44}
